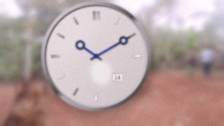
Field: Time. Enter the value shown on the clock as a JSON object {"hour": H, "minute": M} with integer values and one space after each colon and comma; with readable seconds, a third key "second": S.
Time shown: {"hour": 10, "minute": 10}
